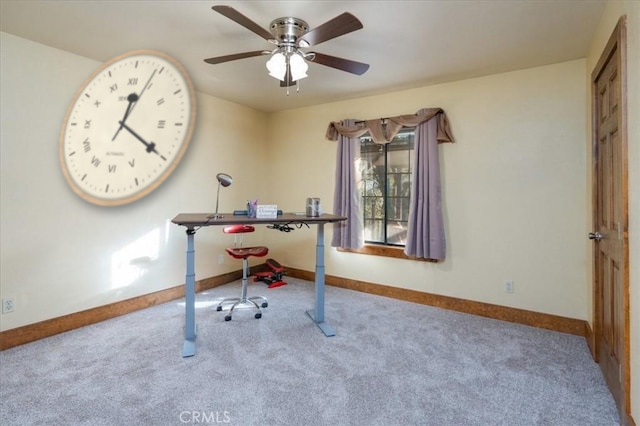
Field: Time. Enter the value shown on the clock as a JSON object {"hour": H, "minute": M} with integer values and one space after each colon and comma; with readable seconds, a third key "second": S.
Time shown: {"hour": 12, "minute": 20, "second": 4}
